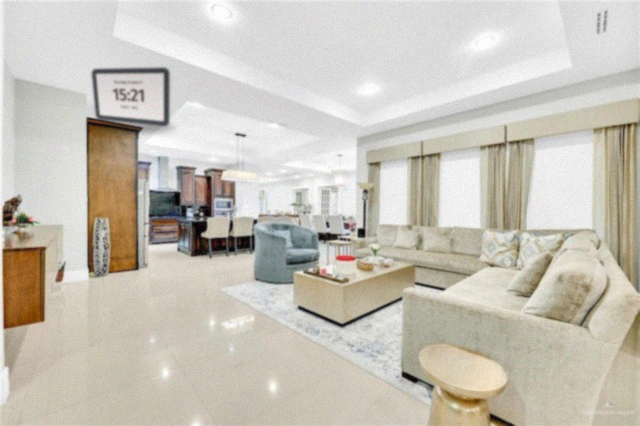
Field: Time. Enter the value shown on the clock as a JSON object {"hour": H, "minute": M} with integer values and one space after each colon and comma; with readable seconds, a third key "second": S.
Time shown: {"hour": 15, "minute": 21}
